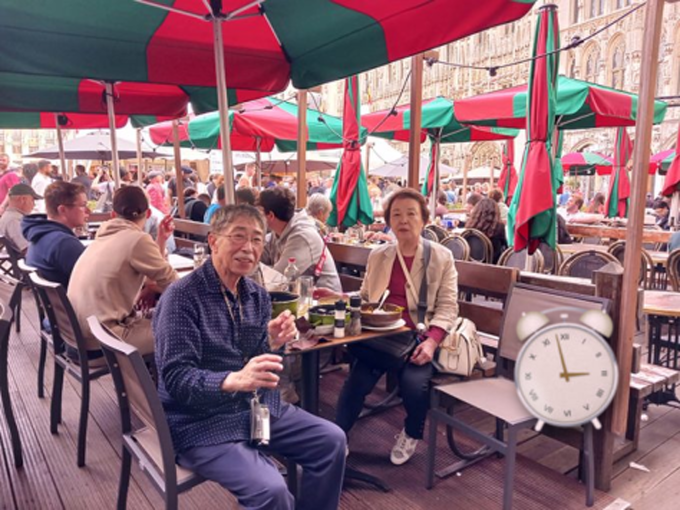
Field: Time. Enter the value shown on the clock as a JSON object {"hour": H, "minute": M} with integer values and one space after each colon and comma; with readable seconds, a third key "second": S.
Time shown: {"hour": 2, "minute": 58}
